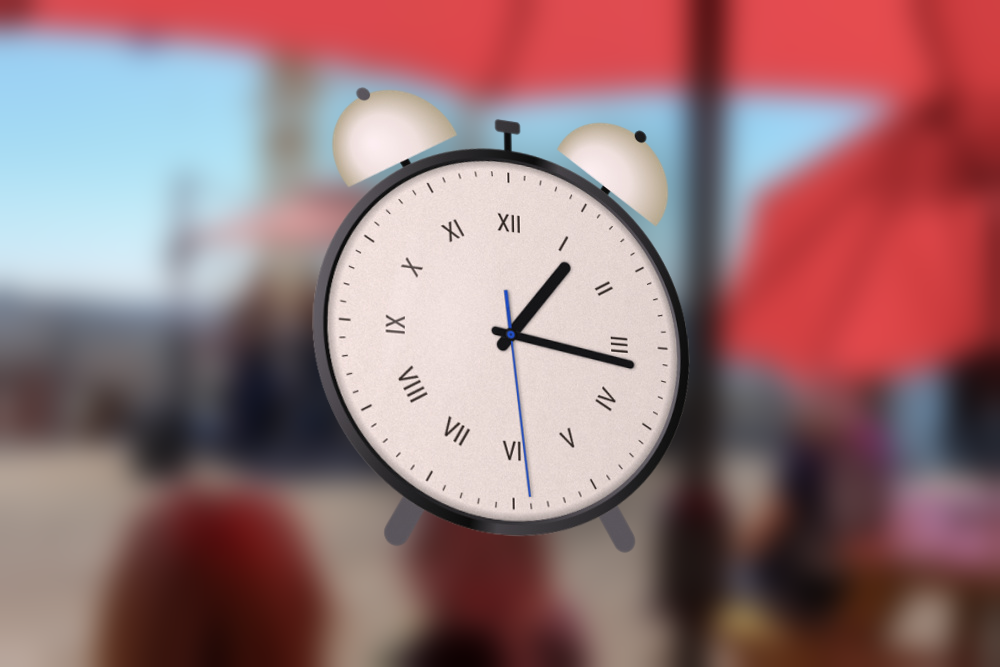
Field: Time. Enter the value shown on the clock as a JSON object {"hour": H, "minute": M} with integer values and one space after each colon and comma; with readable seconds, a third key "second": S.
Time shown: {"hour": 1, "minute": 16, "second": 29}
